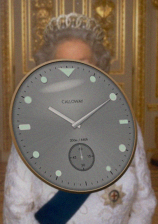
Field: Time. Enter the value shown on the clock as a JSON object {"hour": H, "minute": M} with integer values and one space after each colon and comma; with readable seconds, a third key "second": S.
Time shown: {"hour": 10, "minute": 10}
